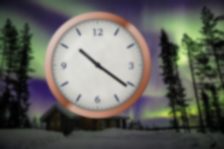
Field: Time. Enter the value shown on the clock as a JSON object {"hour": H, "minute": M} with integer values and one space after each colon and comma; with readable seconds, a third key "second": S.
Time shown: {"hour": 10, "minute": 21}
